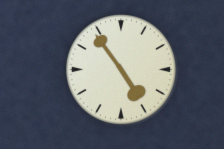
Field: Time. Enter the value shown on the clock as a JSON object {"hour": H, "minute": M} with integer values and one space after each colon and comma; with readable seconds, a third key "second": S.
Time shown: {"hour": 4, "minute": 54}
